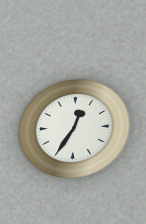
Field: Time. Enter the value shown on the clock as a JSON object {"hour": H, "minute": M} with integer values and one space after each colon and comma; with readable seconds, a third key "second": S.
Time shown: {"hour": 12, "minute": 35}
